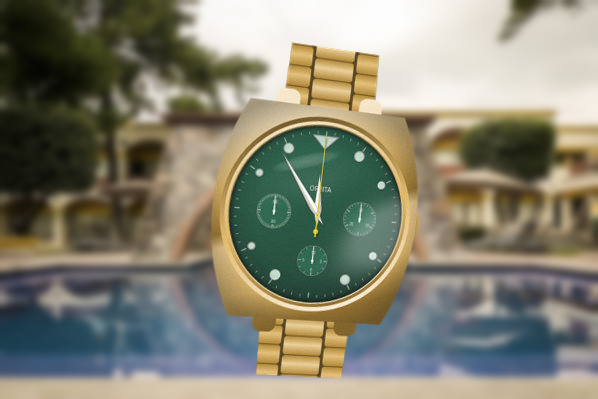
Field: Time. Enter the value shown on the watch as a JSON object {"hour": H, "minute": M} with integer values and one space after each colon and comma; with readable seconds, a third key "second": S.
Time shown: {"hour": 11, "minute": 54}
